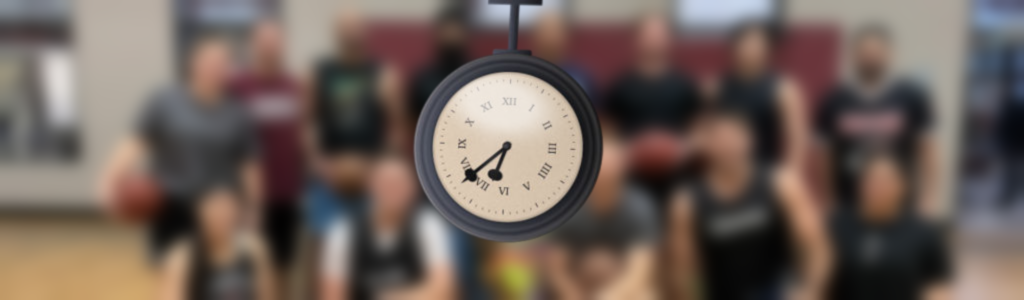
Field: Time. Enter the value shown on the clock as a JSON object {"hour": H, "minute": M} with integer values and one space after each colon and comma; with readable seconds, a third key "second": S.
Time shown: {"hour": 6, "minute": 38}
